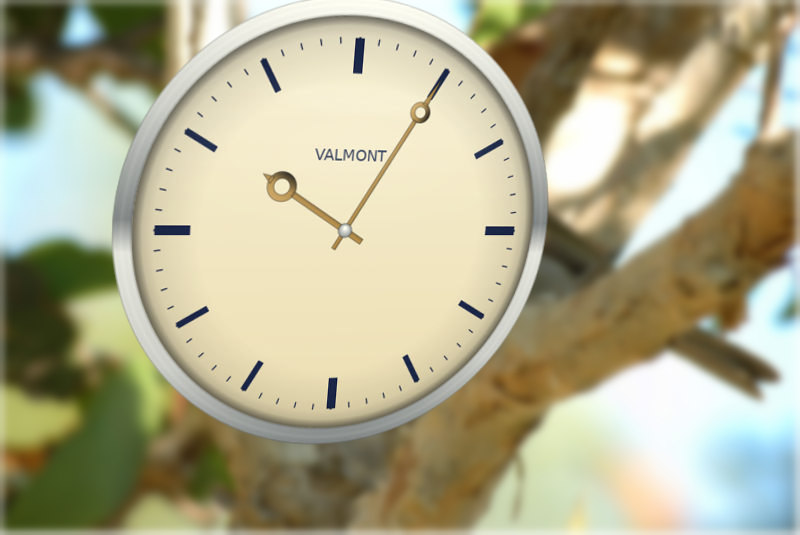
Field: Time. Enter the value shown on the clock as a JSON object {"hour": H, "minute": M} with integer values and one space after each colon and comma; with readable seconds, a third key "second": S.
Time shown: {"hour": 10, "minute": 5}
